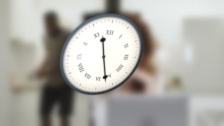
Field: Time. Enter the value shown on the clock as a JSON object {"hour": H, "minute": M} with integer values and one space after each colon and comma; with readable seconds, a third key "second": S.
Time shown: {"hour": 11, "minute": 27}
